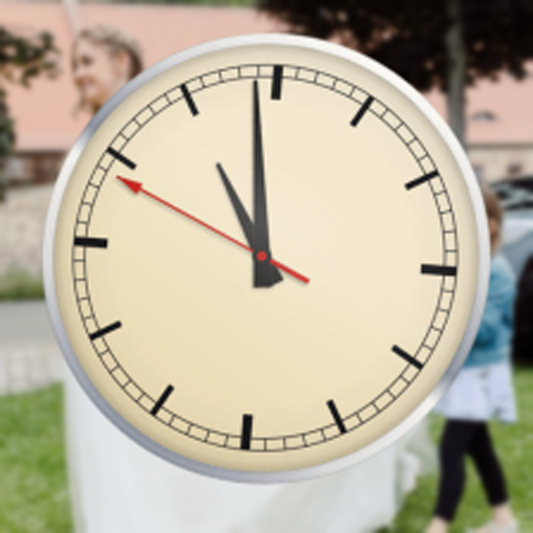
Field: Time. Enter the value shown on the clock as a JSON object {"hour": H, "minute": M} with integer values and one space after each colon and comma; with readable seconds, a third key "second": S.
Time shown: {"hour": 10, "minute": 58, "second": 49}
